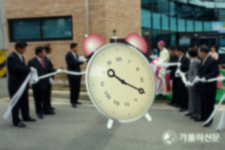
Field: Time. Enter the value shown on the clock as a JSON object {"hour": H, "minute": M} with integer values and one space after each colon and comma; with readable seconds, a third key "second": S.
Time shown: {"hour": 10, "minute": 20}
